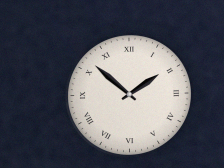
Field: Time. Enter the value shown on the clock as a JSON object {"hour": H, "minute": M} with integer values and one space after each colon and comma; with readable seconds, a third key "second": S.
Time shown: {"hour": 1, "minute": 52}
